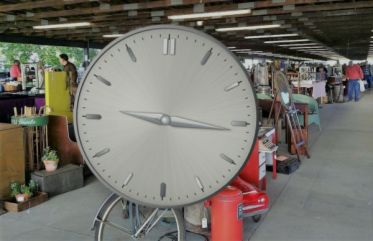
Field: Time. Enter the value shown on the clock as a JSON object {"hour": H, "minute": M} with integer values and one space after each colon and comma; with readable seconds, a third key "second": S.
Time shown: {"hour": 9, "minute": 16}
